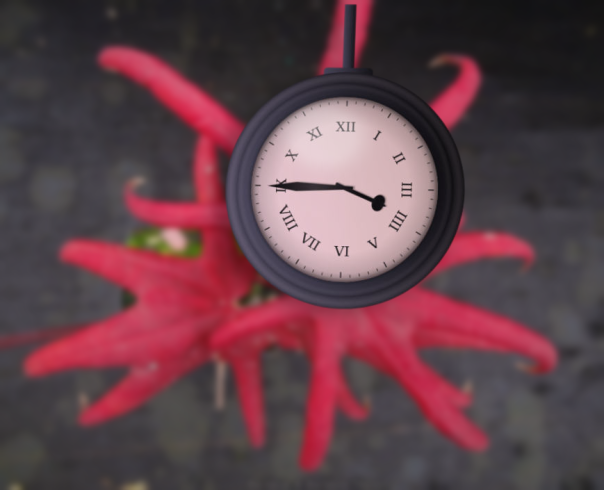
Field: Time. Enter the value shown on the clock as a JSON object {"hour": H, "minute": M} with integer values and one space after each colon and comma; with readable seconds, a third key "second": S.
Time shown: {"hour": 3, "minute": 45}
